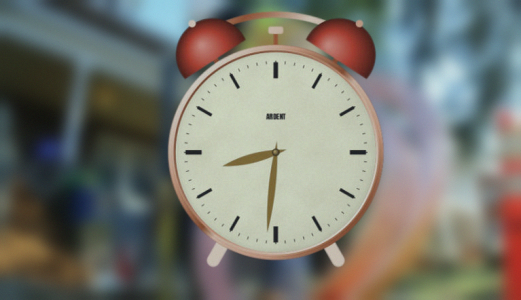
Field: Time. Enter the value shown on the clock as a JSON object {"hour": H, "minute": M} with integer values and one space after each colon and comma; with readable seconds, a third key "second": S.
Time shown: {"hour": 8, "minute": 31}
